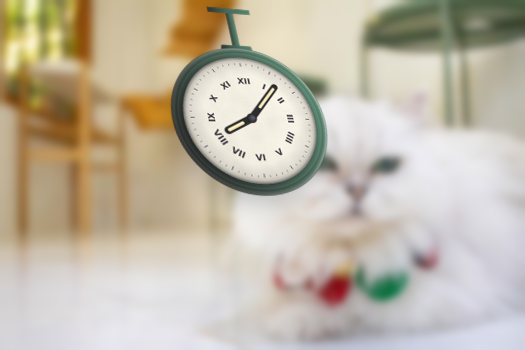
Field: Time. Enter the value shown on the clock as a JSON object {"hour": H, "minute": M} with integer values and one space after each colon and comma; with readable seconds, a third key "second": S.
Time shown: {"hour": 8, "minute": 7}
